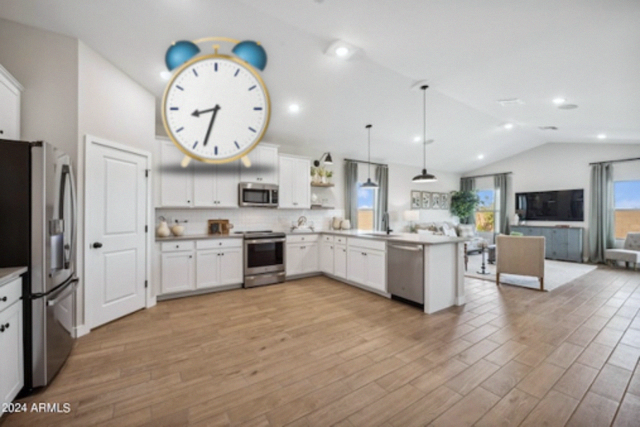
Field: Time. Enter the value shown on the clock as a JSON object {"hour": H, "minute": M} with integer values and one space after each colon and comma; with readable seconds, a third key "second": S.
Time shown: {"hour": 8, "minute": 33}
